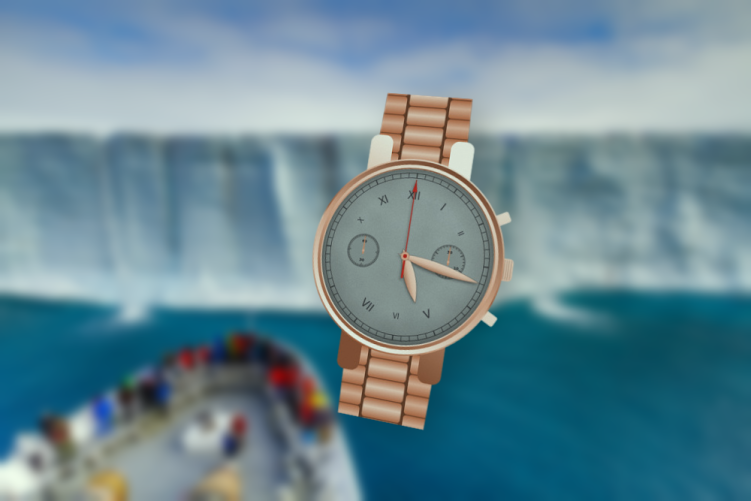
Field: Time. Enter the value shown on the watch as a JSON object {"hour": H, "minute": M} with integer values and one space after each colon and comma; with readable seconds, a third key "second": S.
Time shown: {"hour": 5, "minute": 17}
